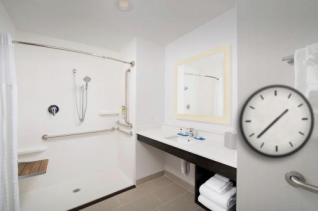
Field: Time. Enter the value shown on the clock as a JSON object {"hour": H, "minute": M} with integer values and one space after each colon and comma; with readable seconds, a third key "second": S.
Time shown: {"hour": 1, "minute": 38}
